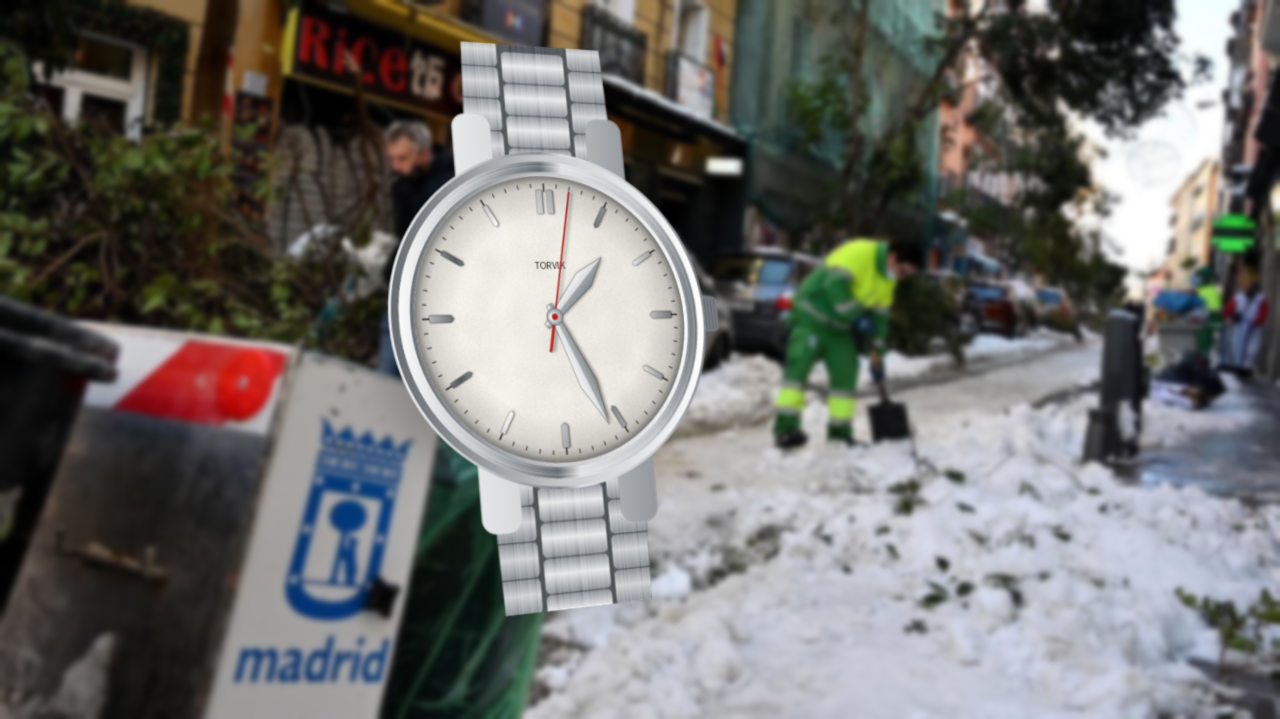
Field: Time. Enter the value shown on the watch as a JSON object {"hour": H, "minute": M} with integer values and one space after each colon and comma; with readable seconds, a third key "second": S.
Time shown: {"hour": 1, "minute": 26, "second": 2}
